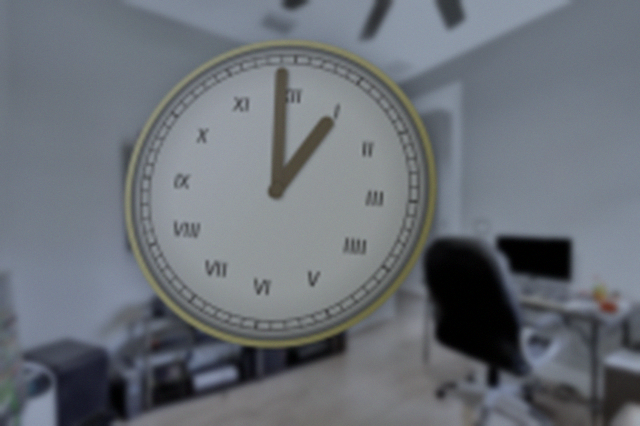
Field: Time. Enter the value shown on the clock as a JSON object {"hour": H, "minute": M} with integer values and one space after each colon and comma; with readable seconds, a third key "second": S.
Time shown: {"hour": 12, "minute": 59}
